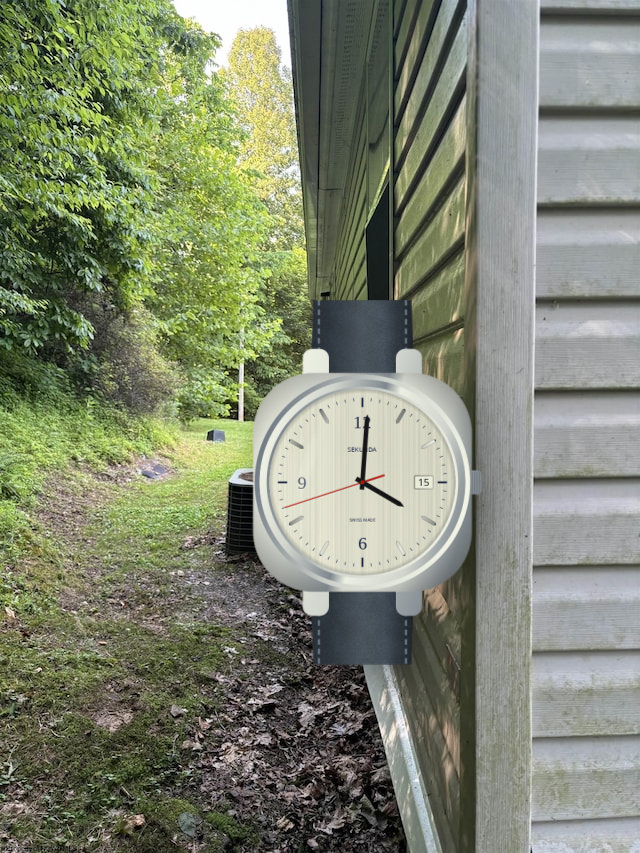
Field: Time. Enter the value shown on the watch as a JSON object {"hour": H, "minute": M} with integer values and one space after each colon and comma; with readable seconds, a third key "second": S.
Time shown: {"hour": 4, "minute": 0, "second": 42}
